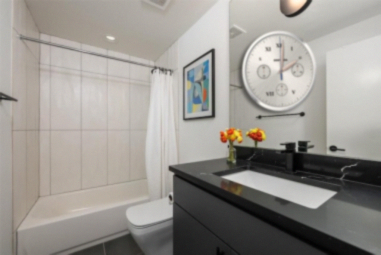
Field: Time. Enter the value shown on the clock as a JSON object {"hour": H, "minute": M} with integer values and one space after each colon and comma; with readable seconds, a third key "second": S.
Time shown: {"hour": 2, "minute": 1}
